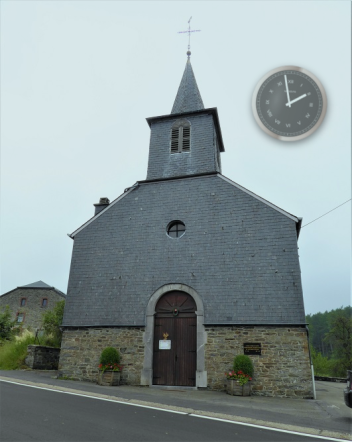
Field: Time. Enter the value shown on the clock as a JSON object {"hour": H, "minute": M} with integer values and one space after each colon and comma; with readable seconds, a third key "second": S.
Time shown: {"hour": 1, "minute": 58}
